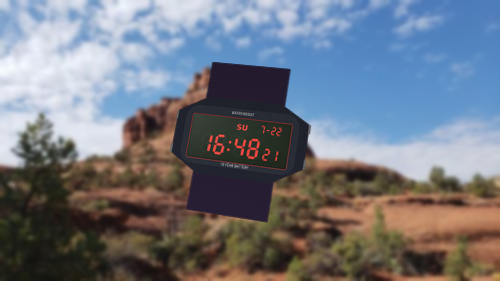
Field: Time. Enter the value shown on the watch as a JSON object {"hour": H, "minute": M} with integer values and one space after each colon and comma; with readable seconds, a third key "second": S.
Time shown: {"hour": 16, "minute": 48, "second": 21}
